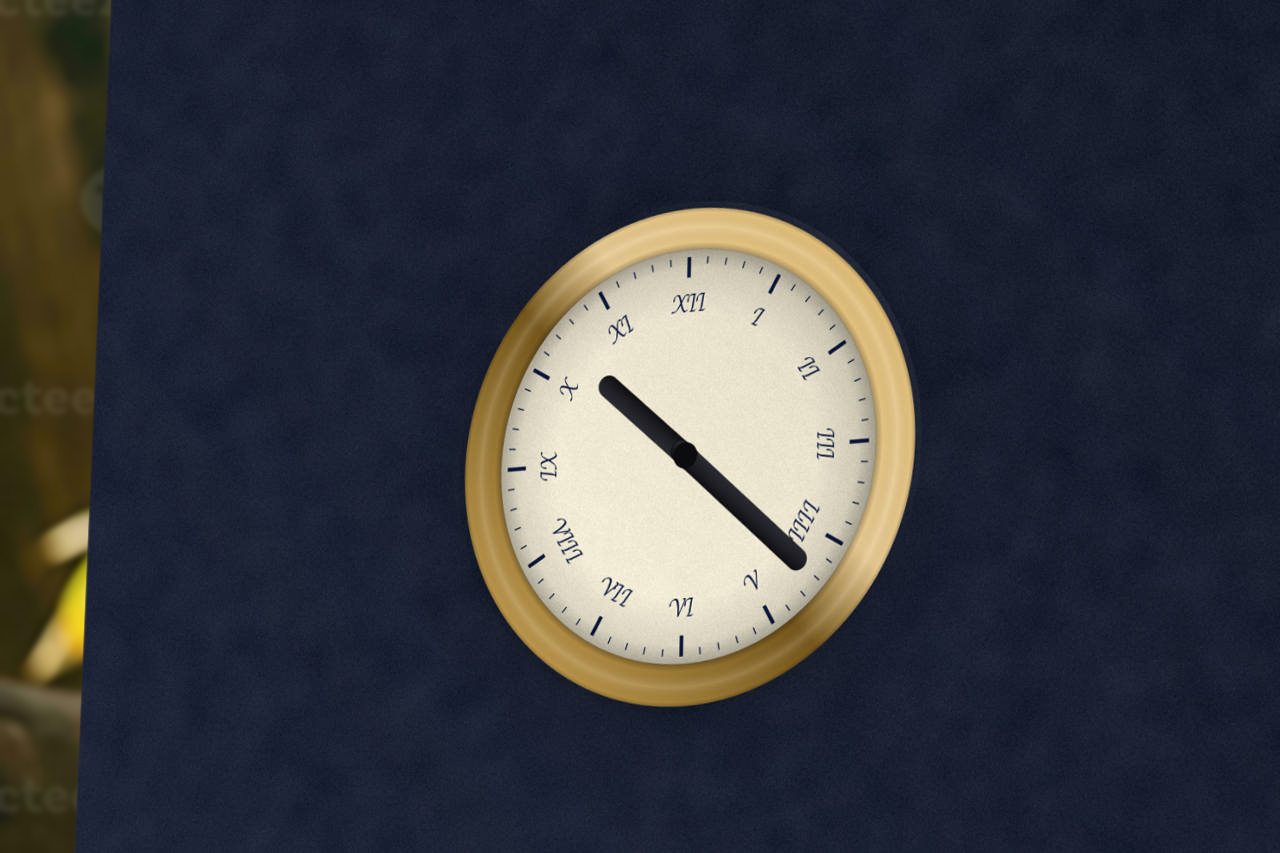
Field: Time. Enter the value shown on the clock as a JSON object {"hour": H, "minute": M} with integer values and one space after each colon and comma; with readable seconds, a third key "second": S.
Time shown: {"hour": 10, "minute": 22}
